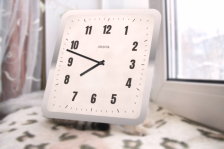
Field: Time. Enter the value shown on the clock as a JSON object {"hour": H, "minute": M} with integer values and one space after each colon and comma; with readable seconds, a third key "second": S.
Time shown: {"hour": 7, "minute": 48}
